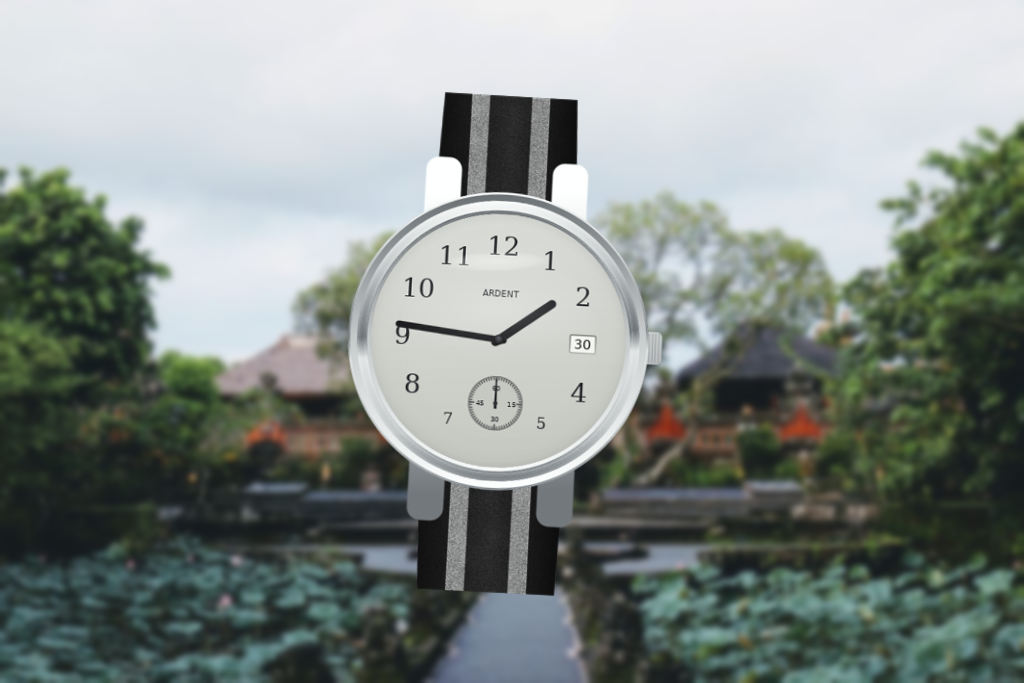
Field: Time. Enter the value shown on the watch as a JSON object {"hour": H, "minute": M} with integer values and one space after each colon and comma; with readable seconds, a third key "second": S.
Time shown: {"hour": 1, "minute": 46}
